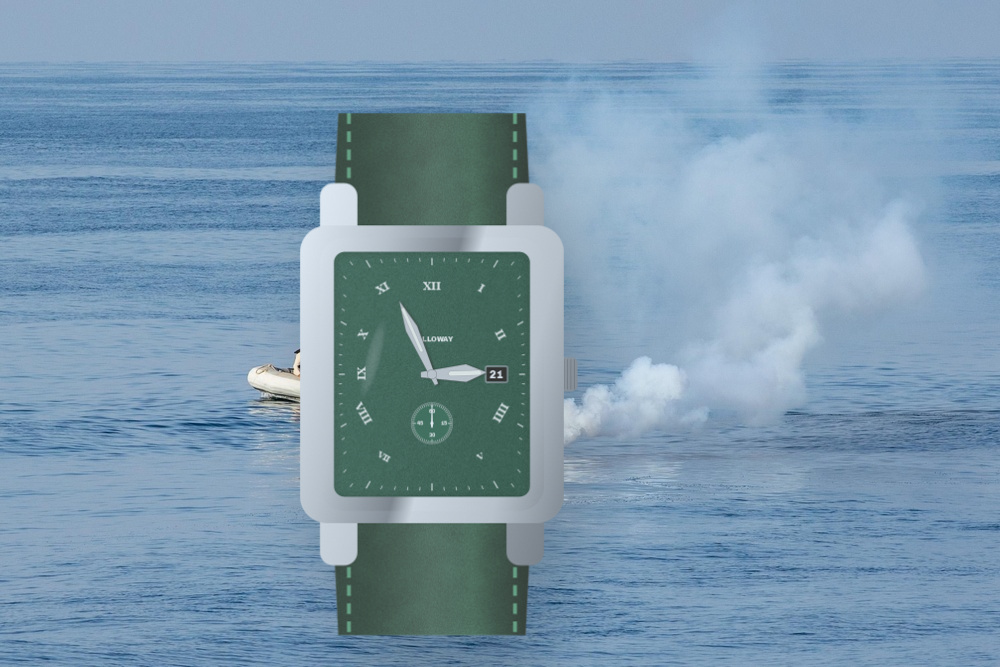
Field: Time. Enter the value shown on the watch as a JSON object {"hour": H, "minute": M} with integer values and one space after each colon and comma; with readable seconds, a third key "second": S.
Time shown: {"hour": 2, "minute": 56}
